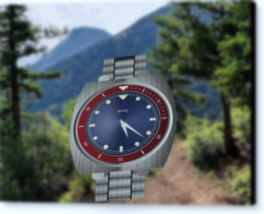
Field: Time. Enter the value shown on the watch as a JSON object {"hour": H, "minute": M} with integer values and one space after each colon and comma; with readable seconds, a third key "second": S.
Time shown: {"hour": 5, "minute": 22}
